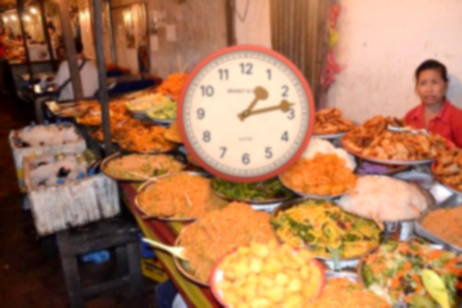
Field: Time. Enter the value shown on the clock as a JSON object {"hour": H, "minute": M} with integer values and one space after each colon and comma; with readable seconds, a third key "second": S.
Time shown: {"hour": 1, "minute": 13}
